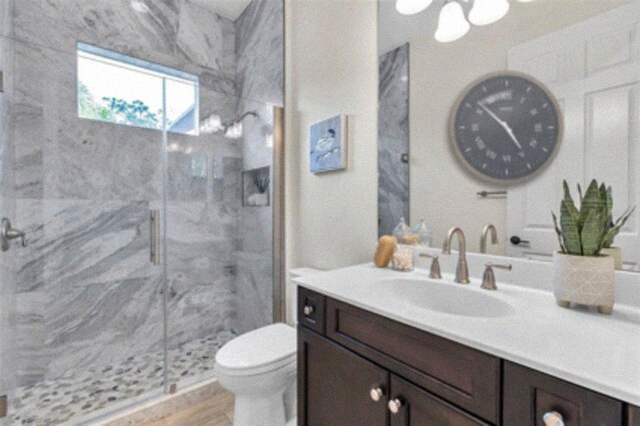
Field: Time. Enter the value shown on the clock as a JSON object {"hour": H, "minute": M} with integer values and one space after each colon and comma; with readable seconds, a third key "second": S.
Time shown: {"hour": 4, "minute": 52}
